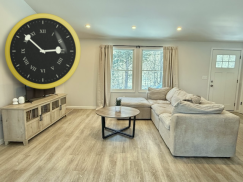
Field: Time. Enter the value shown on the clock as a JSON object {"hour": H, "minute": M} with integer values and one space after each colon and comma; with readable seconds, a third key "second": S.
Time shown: {"hour": 2, "minute": 52}
